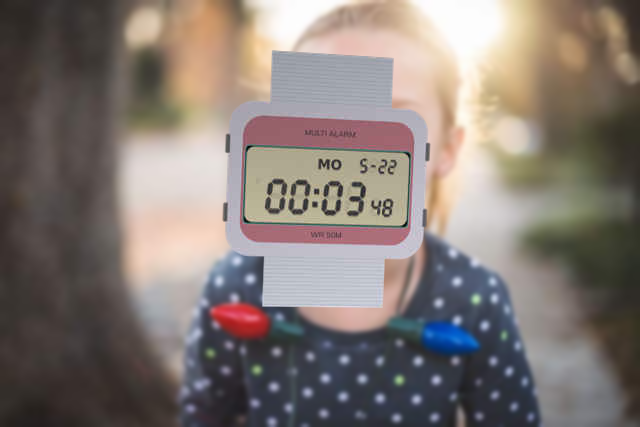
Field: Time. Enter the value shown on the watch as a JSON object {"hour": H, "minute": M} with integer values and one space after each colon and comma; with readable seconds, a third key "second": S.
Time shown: {"hour": 0, "minute": 3, "second": 48}
